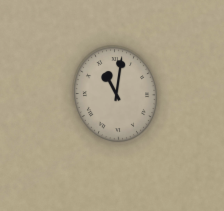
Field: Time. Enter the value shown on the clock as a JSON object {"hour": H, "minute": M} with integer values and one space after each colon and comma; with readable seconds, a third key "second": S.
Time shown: {"hour": 11, "minute": 2}
